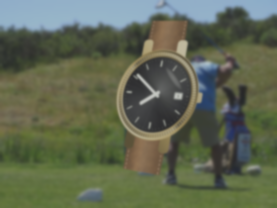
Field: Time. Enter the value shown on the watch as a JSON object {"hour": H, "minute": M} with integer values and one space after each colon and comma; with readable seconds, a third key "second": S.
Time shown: {"hour": 7, "minute": 51}
